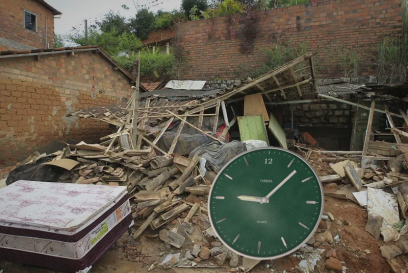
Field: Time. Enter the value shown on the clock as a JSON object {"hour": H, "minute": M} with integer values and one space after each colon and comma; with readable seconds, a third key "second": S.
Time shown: {"hour": 9, "minute": 7}
